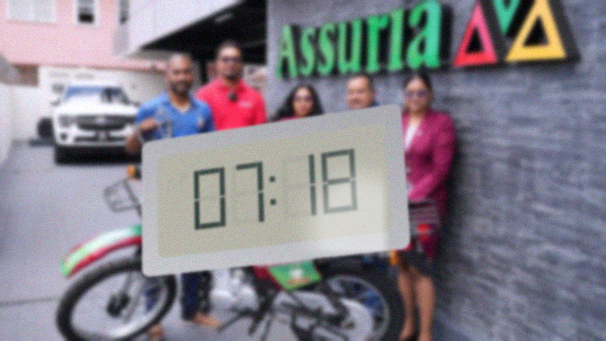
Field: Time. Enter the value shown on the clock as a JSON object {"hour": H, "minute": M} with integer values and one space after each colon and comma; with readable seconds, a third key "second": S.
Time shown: {"hour": 7, "minute": 18}
